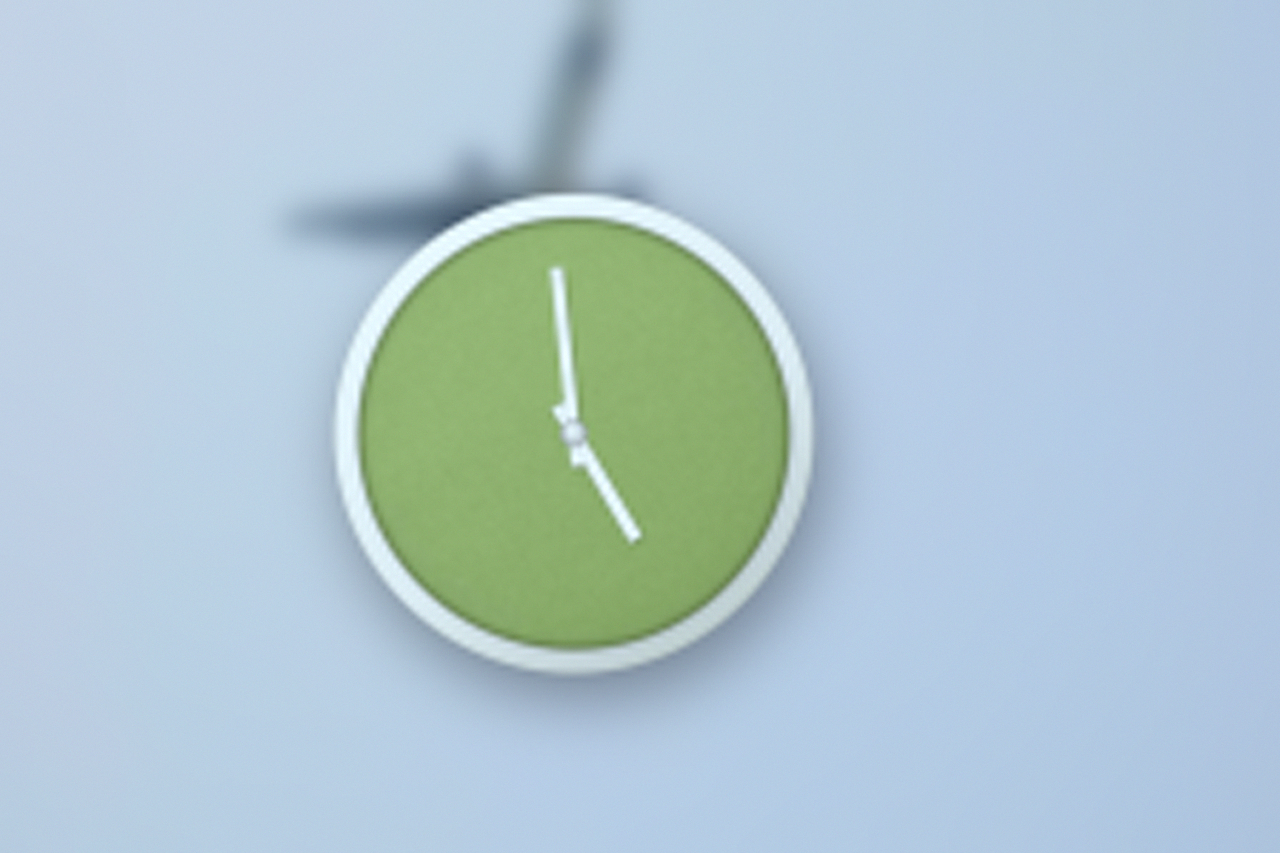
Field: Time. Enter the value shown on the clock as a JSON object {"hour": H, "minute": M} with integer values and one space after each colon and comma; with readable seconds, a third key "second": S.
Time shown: {"hour": 4, "minute": 59}
